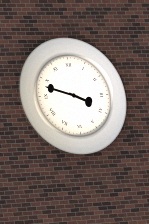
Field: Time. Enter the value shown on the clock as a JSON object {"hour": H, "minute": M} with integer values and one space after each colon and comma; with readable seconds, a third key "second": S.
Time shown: {"hour": 3, "minute": 48}
